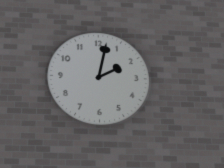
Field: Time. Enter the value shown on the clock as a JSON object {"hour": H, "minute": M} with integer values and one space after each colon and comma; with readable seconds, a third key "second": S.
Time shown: {"hour": 2, "minute": 2}
